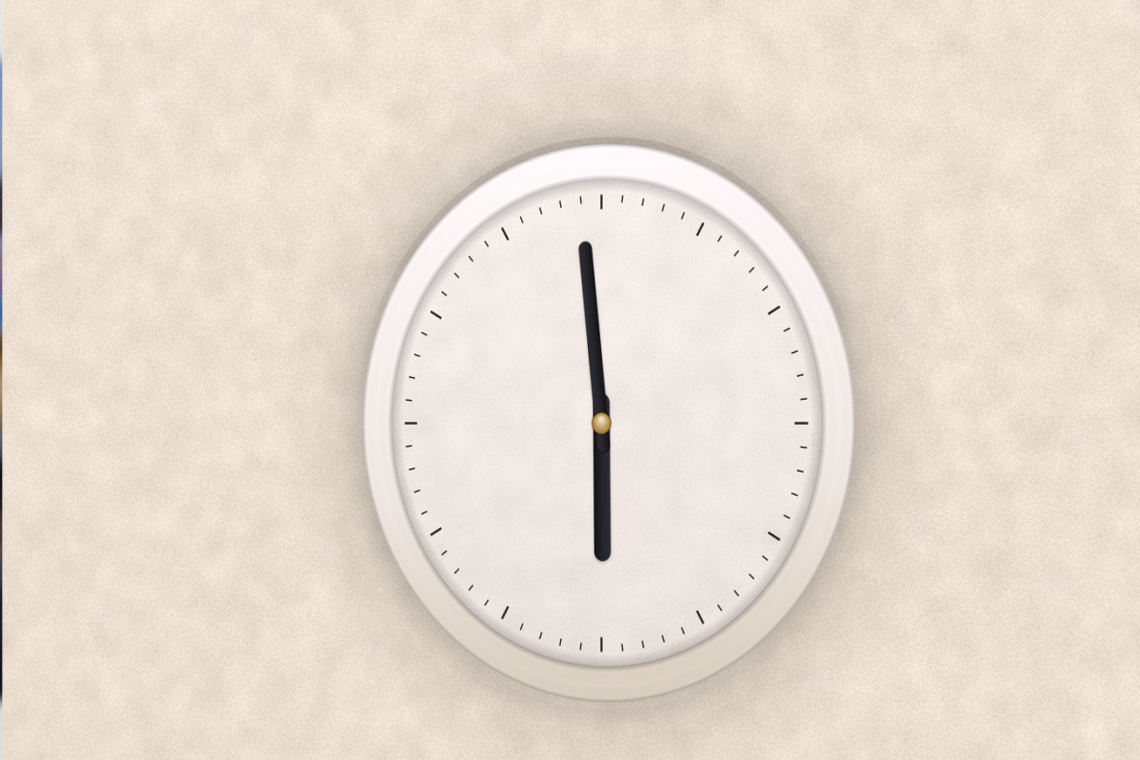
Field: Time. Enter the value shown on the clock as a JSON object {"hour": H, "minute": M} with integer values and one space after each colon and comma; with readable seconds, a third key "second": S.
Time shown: {"hour": 5, "minute": 59}
